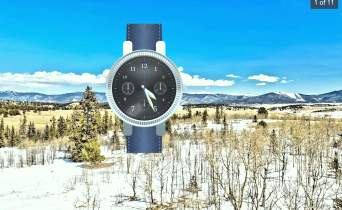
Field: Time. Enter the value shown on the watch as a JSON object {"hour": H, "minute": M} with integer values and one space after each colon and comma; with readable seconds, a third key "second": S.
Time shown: {"hour": 4, "minute": 26}
